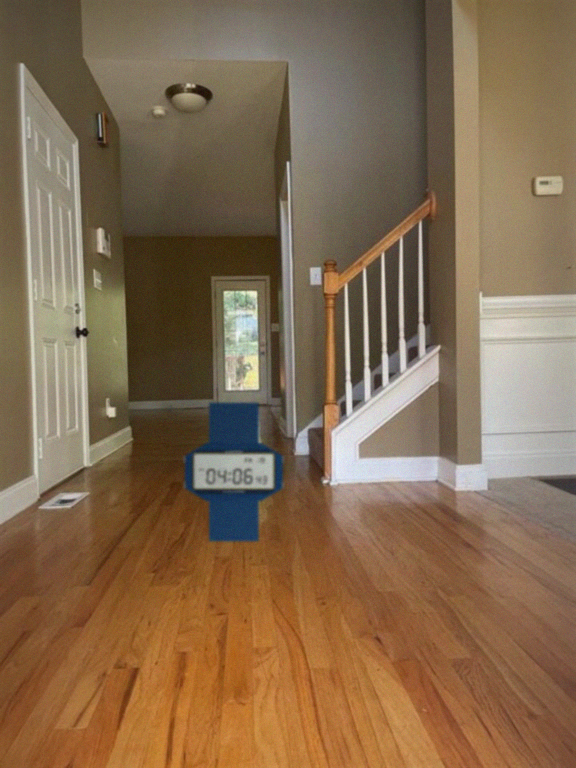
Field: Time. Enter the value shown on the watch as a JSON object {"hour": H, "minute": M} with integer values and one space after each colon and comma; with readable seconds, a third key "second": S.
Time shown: {"hour": 4, "minute": 6}
